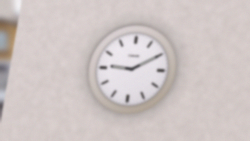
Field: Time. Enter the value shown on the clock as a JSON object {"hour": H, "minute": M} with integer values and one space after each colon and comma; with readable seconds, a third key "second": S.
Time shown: {"hour": 9, "minute": 10}
